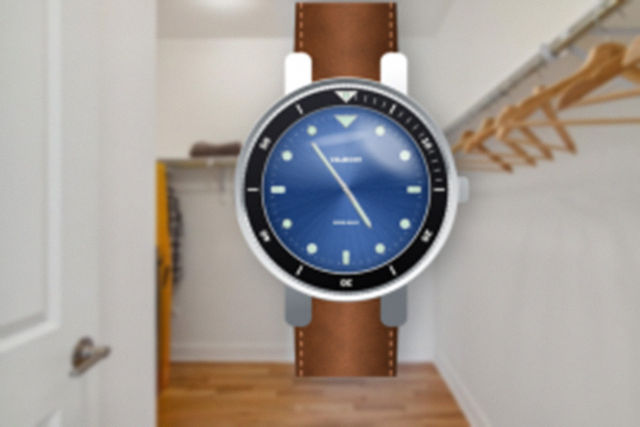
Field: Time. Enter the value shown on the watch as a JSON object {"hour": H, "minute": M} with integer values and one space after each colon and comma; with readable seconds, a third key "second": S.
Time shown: {"hour": 4, "minute": 54}
